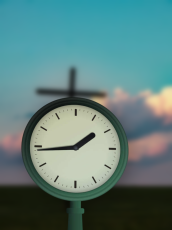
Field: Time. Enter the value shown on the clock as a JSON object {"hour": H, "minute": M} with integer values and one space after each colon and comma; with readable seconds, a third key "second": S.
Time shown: {"hour": 1, "minute": 44}
